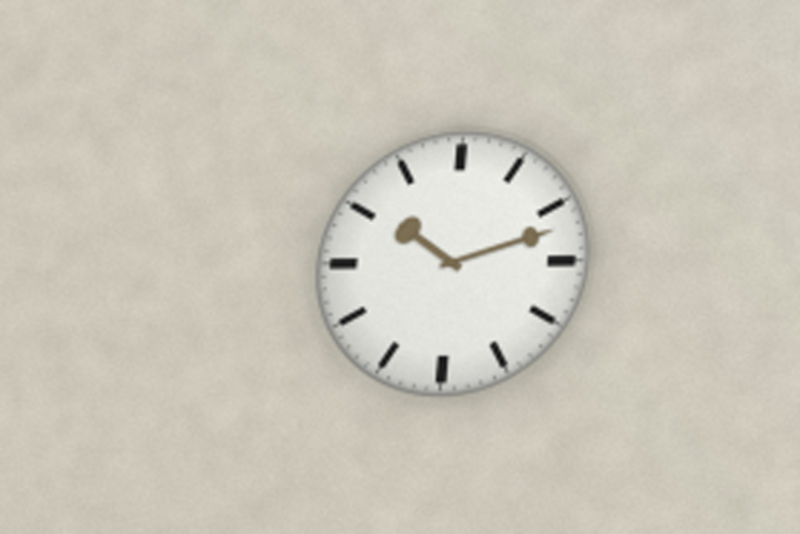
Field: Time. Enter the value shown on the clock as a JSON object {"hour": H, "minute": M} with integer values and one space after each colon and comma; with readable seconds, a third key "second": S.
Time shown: {"hour": 10, "minute": 12}
